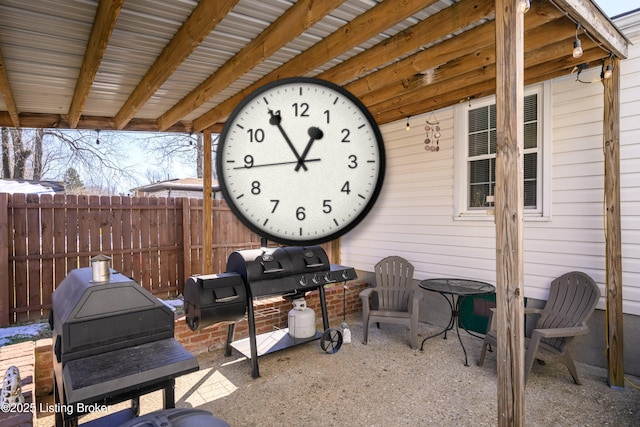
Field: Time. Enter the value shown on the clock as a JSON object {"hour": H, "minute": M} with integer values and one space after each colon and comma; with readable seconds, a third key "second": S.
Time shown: {"hour": 12, "minute": 54, "second": 44}
